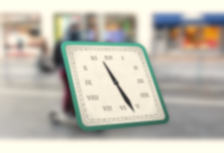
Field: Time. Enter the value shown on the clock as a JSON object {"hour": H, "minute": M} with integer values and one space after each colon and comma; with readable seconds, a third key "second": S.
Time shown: {"hour": 11, "minute": 27}
